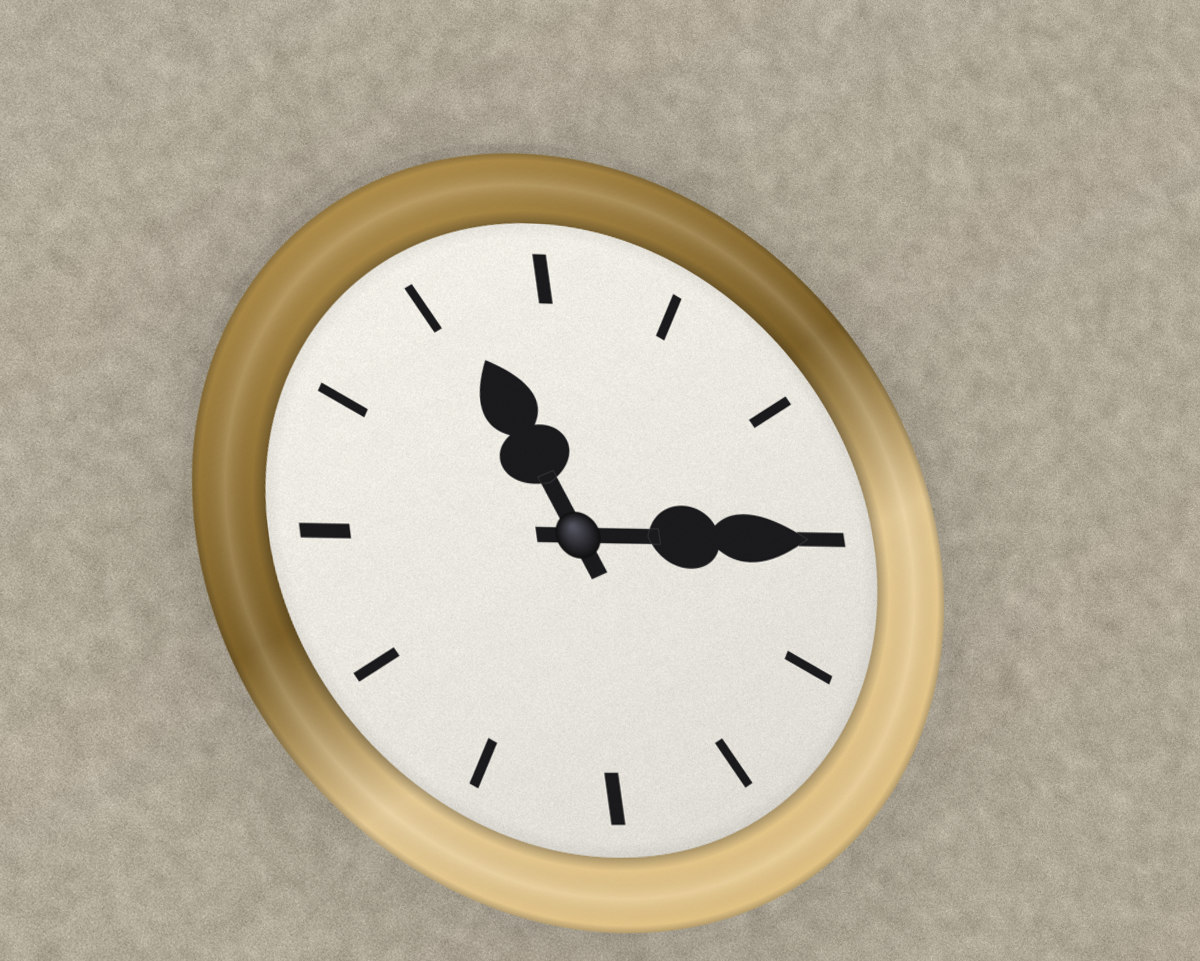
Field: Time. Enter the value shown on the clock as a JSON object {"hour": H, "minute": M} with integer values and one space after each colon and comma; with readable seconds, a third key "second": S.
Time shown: {"hour": 11, "minute": 15}
